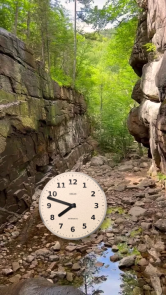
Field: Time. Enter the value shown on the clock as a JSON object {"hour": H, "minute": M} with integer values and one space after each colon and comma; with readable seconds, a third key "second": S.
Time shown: {"hour": 7, "minute": 48}
